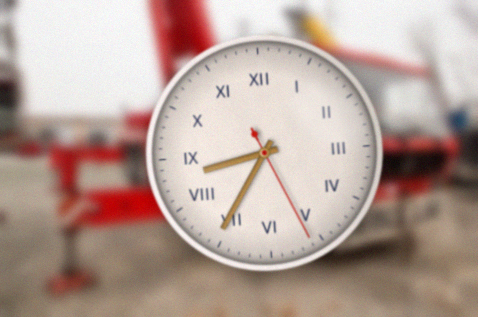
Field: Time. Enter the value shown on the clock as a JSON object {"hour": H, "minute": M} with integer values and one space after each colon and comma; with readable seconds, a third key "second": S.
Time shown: {"hour": 8, "minute": 35, "second": 26}
